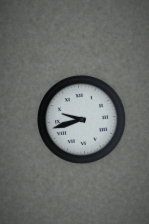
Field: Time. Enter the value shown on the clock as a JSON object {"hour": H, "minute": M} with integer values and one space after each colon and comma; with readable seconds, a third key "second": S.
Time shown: {"hour": 9, "minute": 43}
